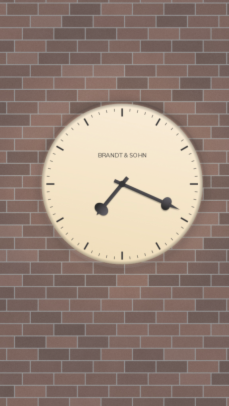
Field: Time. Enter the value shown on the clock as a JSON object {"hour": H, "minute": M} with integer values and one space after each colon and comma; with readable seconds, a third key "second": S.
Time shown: {"hour": 7, "minute": 19}
